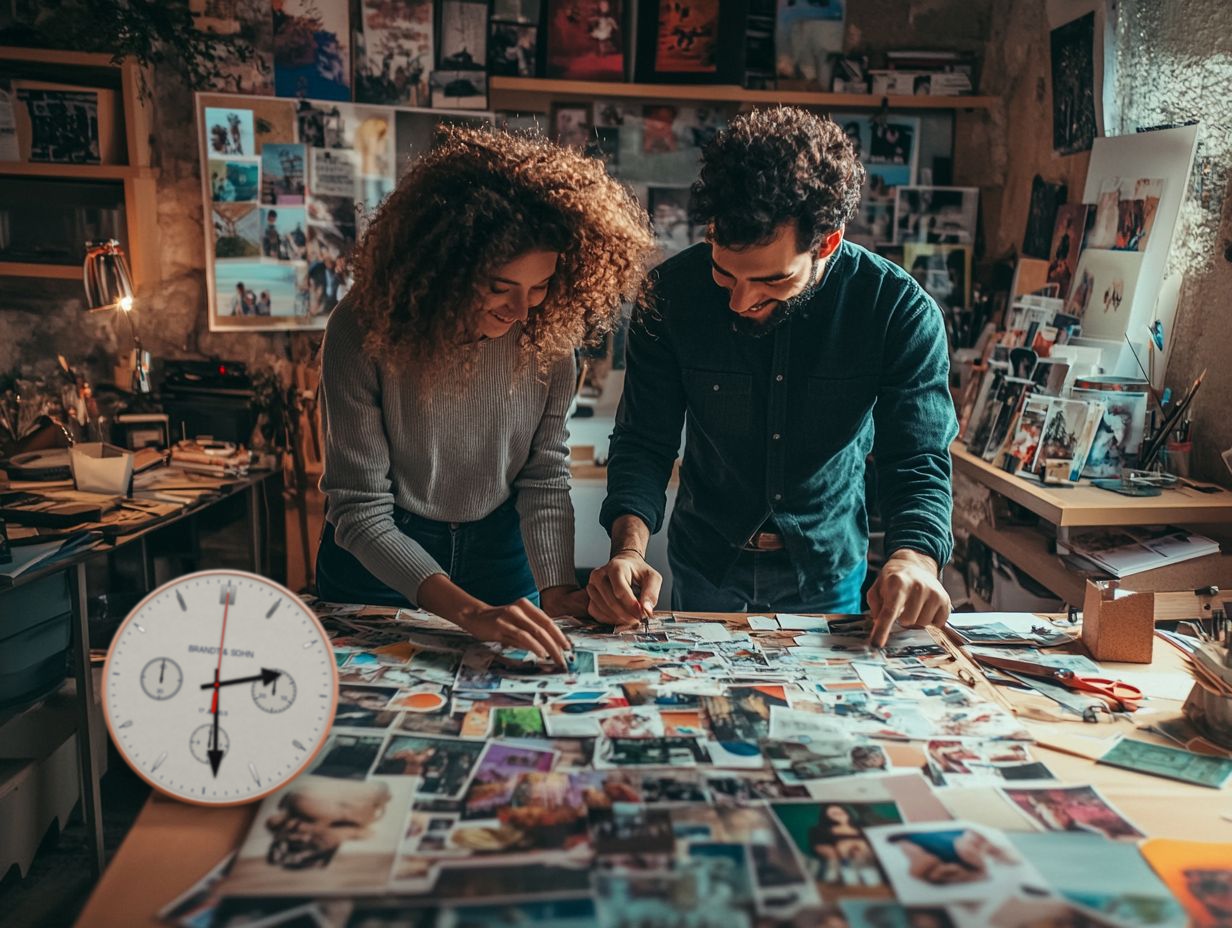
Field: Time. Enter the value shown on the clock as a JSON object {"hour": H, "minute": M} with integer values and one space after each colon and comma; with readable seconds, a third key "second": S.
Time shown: {"hour": 2, "minute": 29}
